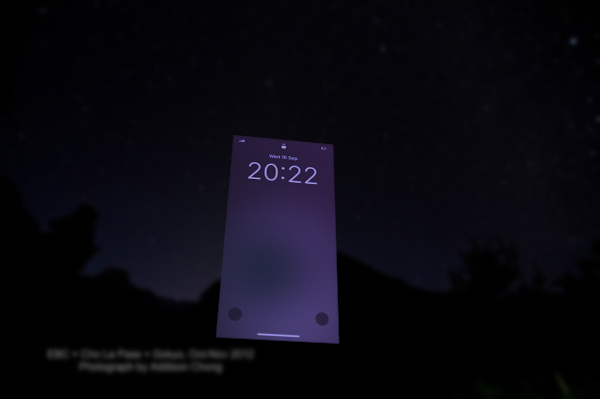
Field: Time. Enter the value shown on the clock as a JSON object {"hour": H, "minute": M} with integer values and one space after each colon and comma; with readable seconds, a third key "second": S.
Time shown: {"hour": 20, "minute": 22}
